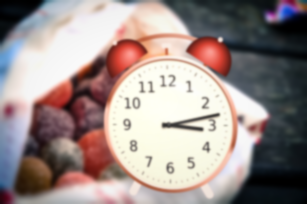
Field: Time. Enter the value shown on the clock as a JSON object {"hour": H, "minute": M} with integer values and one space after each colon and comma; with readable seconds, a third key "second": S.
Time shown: {"hour": 3, "minute": 13}
